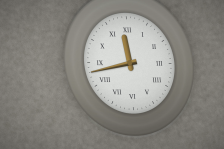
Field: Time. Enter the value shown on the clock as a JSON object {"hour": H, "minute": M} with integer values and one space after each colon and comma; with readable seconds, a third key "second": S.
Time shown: {"hour": 11, "minute": 43}
